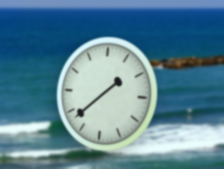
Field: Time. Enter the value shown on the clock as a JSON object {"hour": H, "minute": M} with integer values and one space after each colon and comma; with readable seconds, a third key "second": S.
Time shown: {"hour": 1, "minute": 38}
